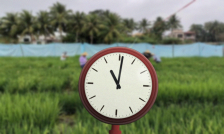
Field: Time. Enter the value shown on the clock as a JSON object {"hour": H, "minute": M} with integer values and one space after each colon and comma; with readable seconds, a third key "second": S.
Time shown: {"hour": 11, "minute": 1}
